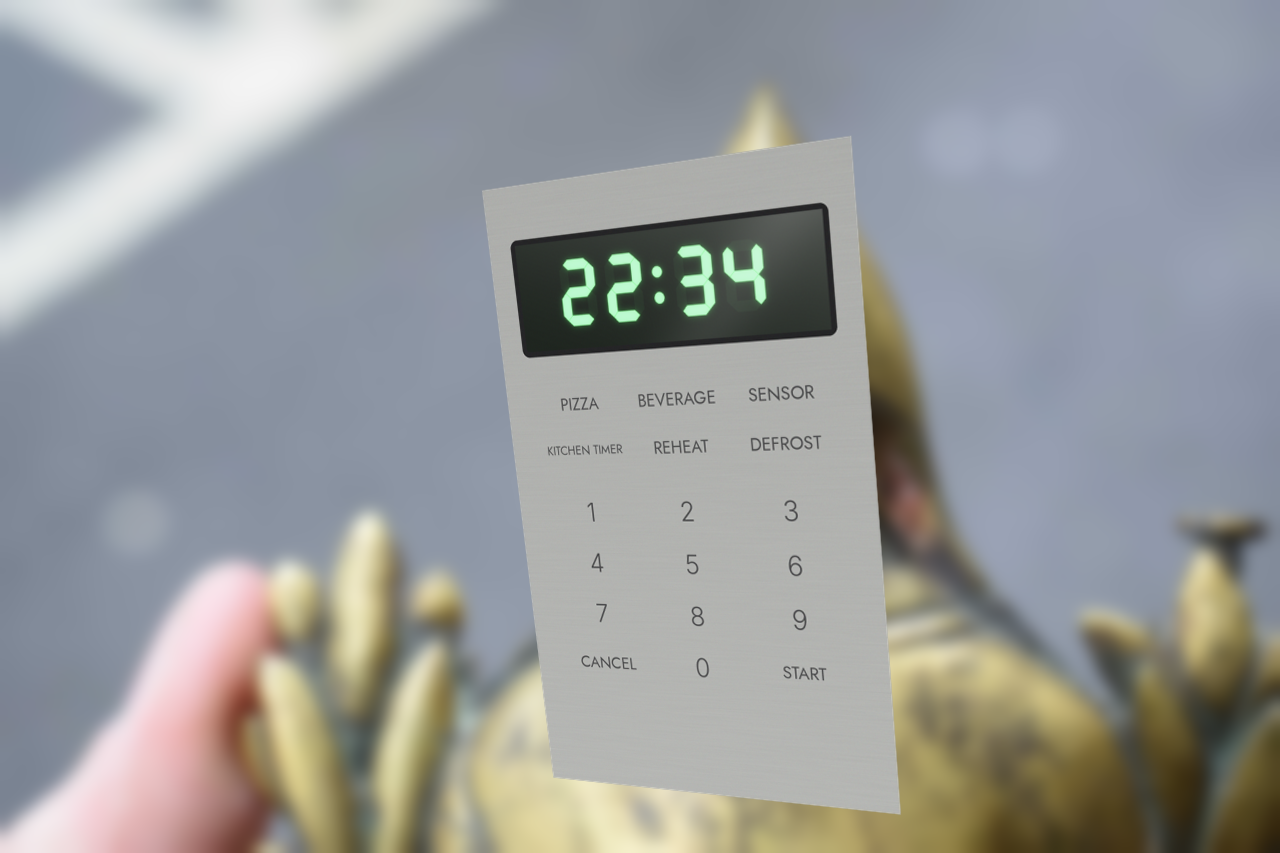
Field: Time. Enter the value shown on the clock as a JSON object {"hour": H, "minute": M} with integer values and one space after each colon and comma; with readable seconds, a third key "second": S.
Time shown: {"hour": 22, "minute": 34}
